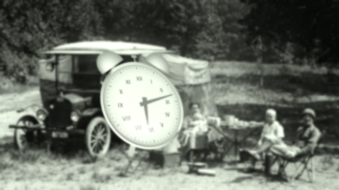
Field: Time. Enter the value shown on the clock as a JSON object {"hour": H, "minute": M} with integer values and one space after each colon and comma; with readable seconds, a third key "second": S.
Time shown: {"hour": 6, "minute": 13}
